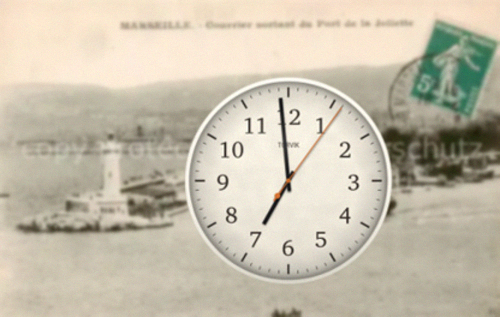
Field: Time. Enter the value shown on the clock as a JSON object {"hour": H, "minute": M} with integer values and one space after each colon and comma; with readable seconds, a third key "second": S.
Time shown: {"hour": 6, "minute": 59, "second": 6}
